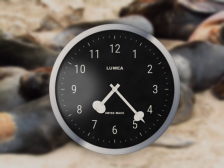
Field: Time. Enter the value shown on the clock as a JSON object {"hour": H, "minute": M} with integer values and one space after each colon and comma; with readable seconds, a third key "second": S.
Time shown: {"hour": 7, "minute": 23}
